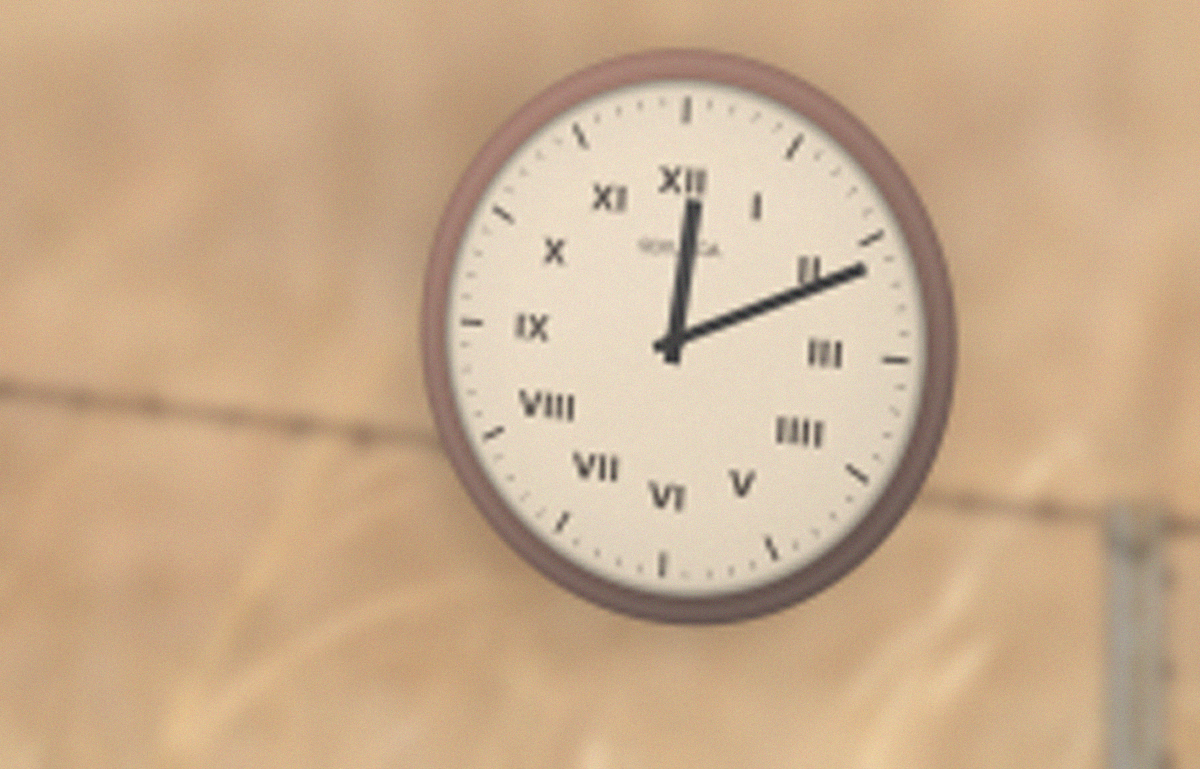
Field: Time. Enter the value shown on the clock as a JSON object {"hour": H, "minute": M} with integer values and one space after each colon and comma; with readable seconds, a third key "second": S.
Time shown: {"hour": 12, "minute": 11}
